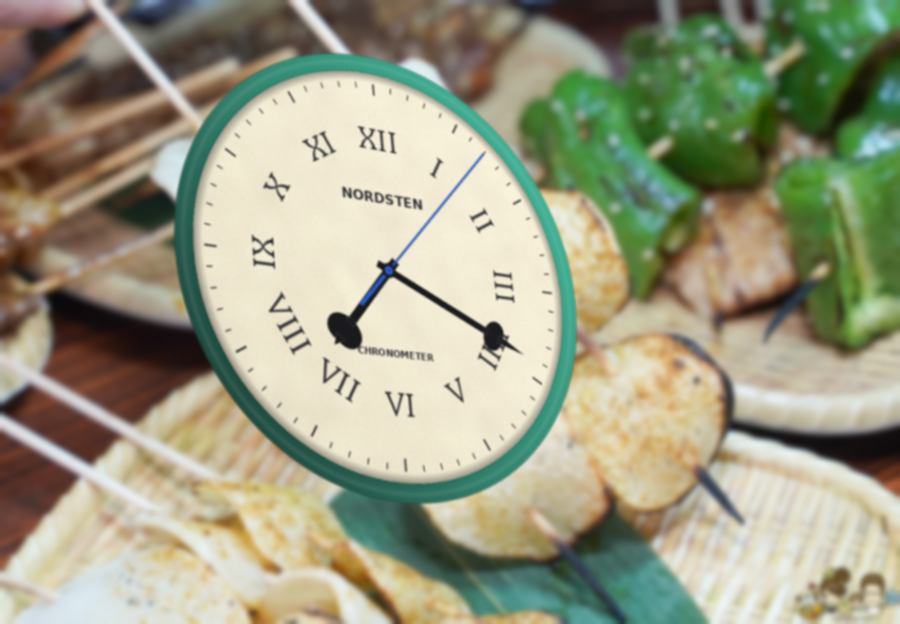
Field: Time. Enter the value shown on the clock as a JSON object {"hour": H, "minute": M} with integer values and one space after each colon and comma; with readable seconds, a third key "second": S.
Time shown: {"hour": 7, "minute": 19, "second": 7}
